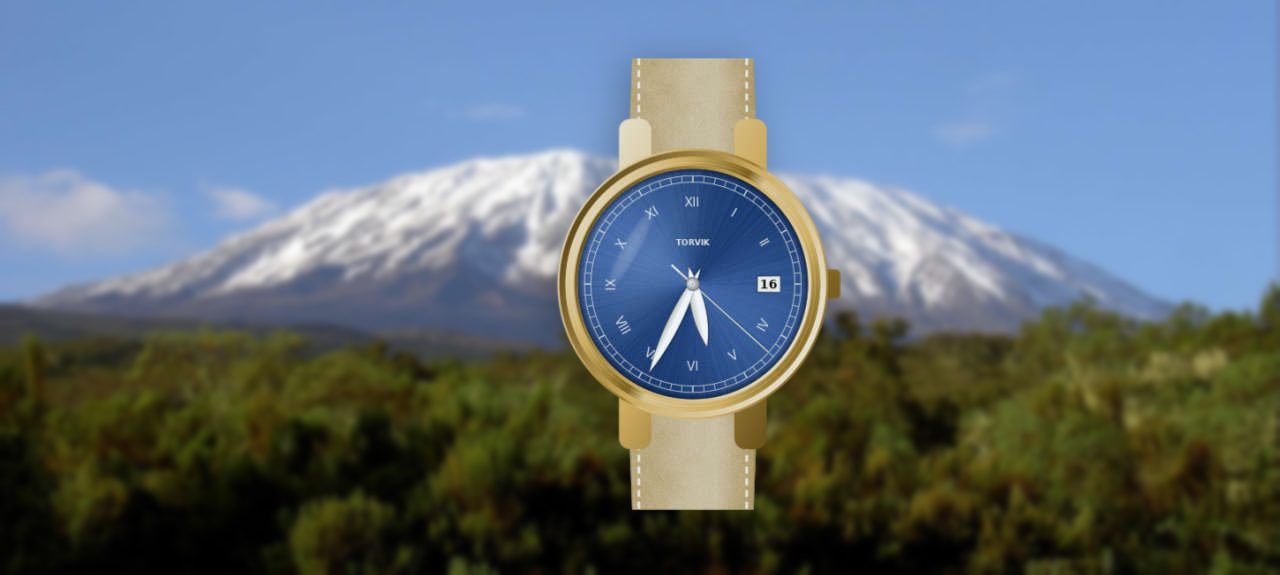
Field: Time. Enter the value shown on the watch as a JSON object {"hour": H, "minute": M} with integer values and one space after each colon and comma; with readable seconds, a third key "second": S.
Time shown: {"hour": 5, "minute": 34, "second": 22}
